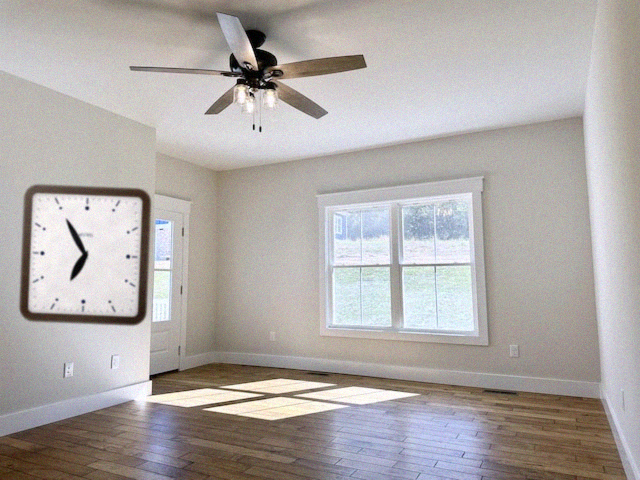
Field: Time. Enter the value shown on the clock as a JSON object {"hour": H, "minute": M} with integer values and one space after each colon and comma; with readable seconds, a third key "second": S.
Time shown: {"hour": 6, "minute": 55}
